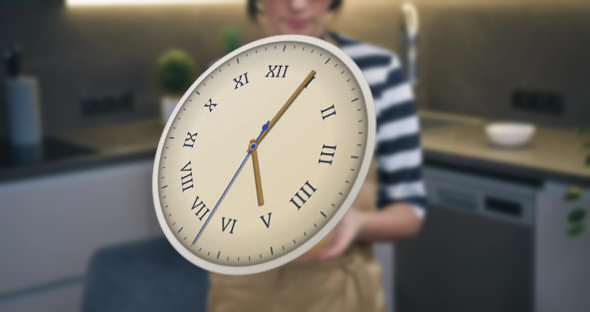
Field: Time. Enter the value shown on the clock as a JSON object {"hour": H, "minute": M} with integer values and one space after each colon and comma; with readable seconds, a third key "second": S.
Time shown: {"hour": 5, "minute": 4, "second": 33}
